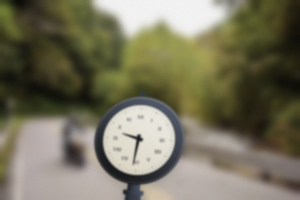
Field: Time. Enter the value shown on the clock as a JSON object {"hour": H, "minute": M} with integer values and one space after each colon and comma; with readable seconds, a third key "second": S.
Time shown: {"hour": 9, "minute": 31}
